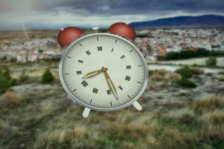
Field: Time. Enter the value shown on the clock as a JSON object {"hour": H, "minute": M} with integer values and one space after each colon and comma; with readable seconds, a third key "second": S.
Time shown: {"hour": 8, "minute": 28}
